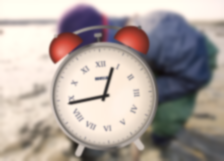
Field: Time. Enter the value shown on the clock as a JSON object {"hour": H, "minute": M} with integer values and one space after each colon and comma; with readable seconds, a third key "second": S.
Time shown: {"hour": 12, "minute": 44}
